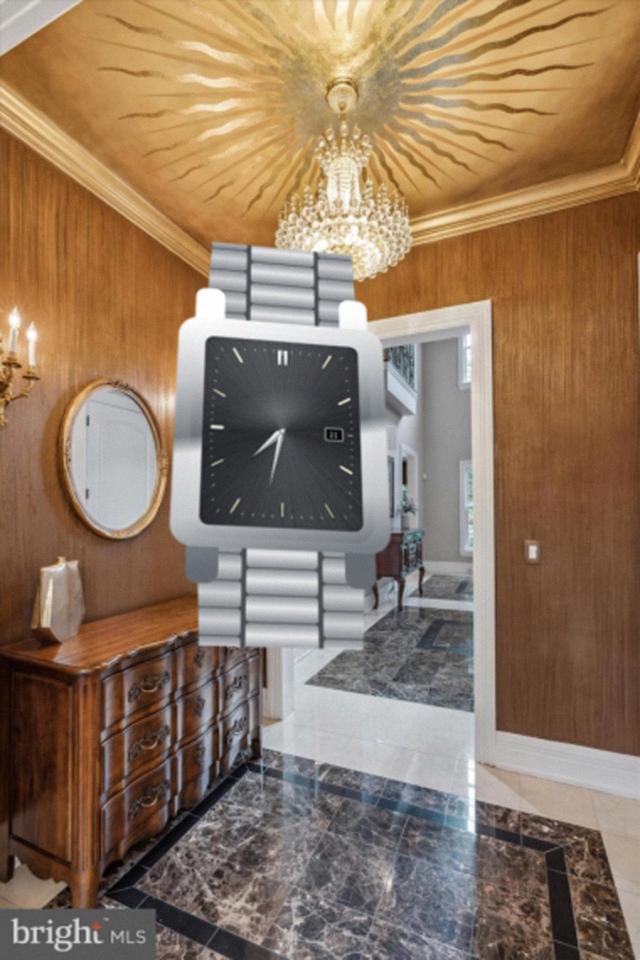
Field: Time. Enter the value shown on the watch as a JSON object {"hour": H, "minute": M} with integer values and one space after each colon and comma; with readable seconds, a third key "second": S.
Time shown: {"hour": 7, "minute": 32}
